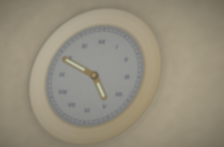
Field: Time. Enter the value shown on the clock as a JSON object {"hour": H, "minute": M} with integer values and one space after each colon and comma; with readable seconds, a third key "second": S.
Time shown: {"hour": 4, "minute": 49}
